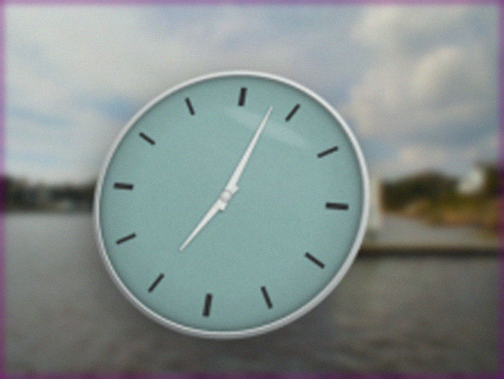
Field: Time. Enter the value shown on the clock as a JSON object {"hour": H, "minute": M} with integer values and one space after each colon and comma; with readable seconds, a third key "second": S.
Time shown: {"hour": 7, "minute": 3}
